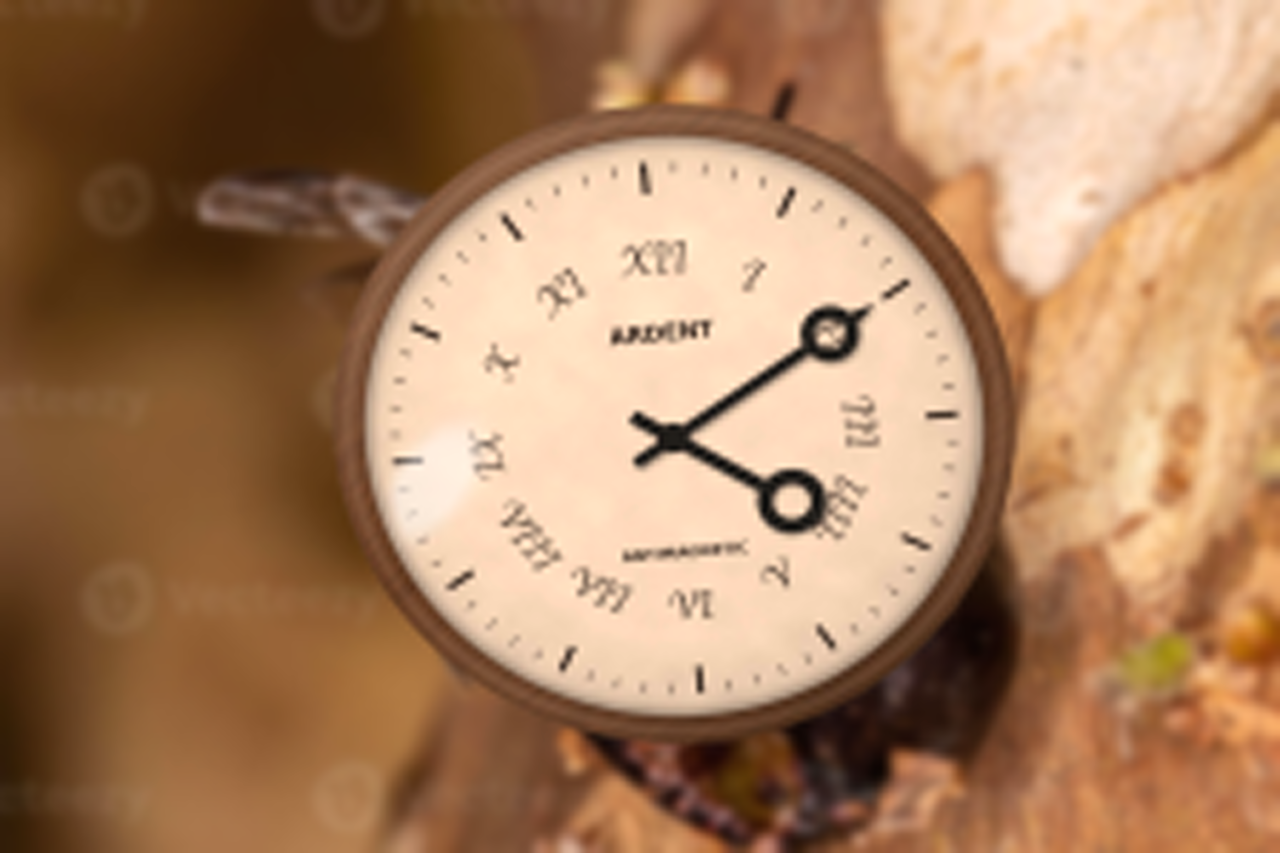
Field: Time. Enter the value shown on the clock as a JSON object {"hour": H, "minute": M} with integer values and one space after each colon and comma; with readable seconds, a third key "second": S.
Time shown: {"hour": 4, "minute": 10}
